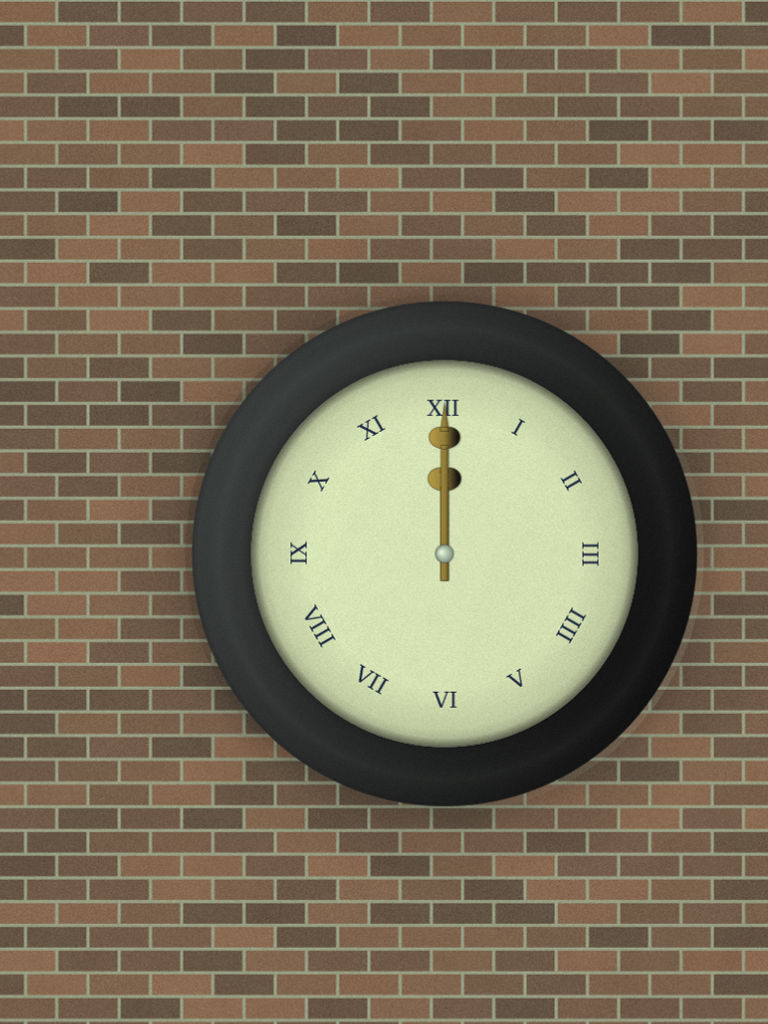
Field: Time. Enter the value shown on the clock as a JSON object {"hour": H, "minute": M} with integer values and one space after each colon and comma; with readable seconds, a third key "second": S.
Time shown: {"hour": 12, "minute": 0}
